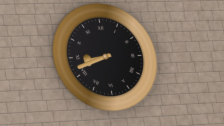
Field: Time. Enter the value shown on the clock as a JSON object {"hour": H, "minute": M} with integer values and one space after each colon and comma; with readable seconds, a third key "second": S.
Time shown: {"hour": 8, "minute": 42}
